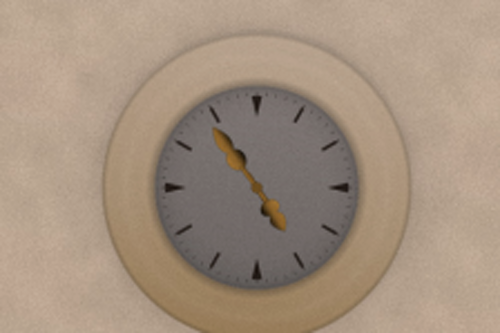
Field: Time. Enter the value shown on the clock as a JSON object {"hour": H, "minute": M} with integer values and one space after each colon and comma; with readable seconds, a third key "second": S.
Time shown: {"hour": 4, "minute": 54}
